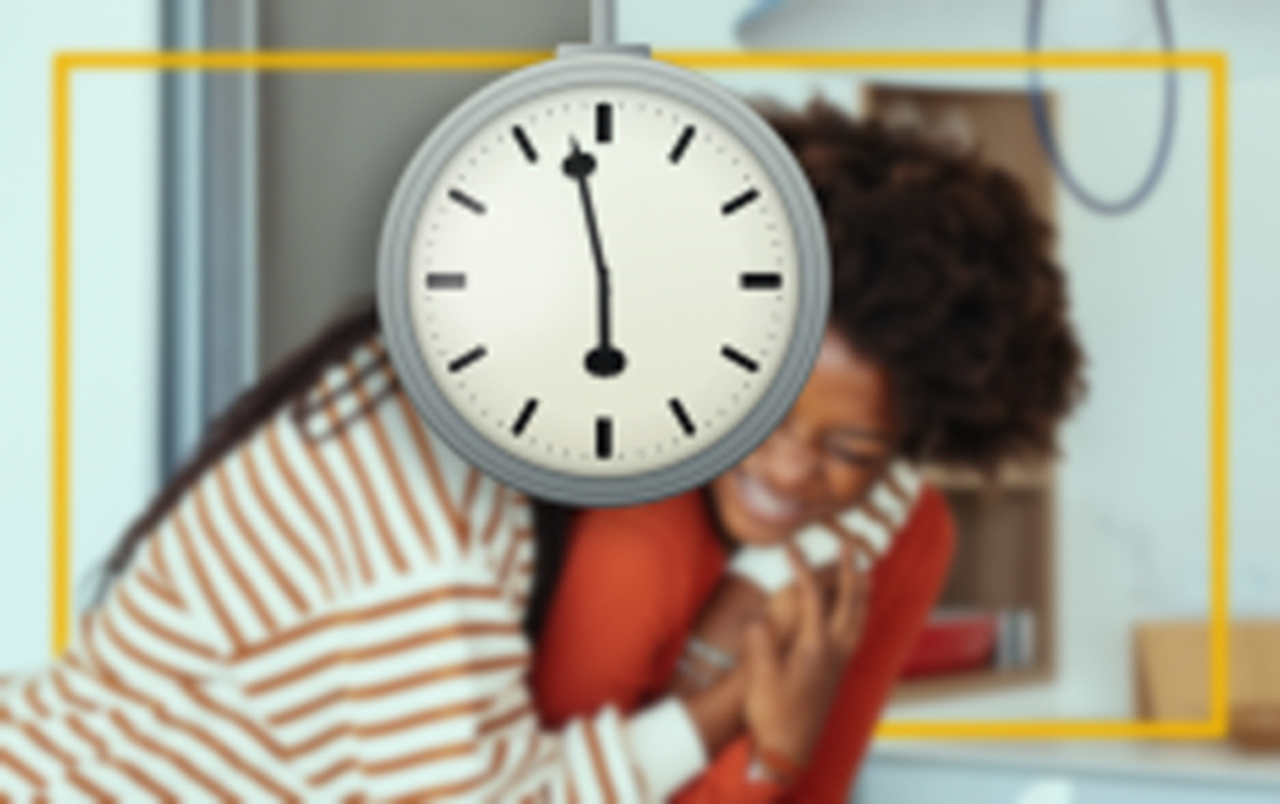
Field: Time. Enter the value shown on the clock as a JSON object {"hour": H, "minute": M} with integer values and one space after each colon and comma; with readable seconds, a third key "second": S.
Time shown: {"hour": 5, "minute": 58}
